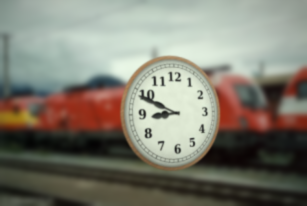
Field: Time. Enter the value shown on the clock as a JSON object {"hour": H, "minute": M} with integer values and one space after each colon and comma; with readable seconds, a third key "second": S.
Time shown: {"hour": 8, "minute": 49}
